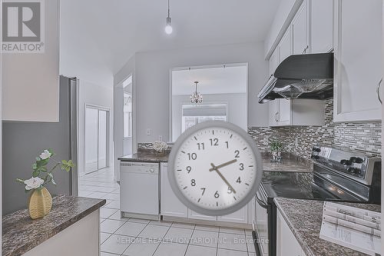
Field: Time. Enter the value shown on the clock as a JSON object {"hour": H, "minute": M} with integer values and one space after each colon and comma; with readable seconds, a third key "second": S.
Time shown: {"hour": 2, "minute": 24}
